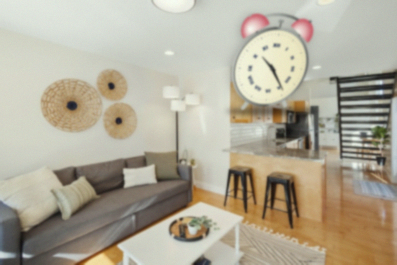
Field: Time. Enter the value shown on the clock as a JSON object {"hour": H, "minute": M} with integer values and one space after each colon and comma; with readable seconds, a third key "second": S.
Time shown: {"hour": 10, "minute": 24}
